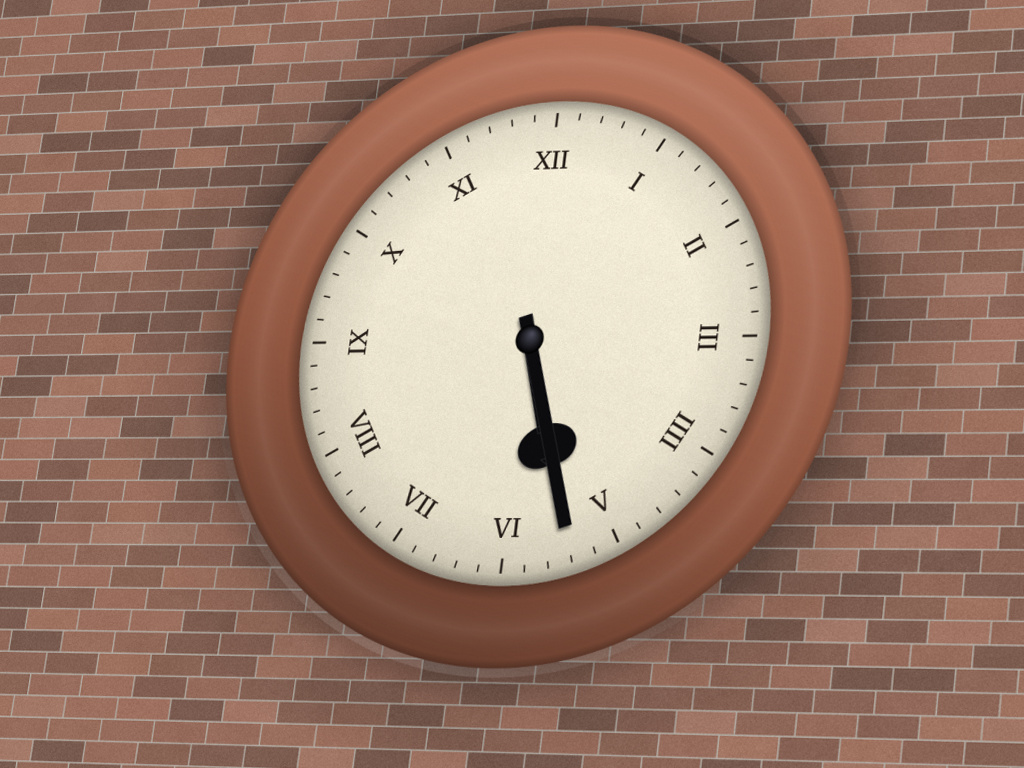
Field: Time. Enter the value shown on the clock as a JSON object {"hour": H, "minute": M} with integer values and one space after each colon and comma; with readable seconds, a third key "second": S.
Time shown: {"hour": 5, "minute": 27}
